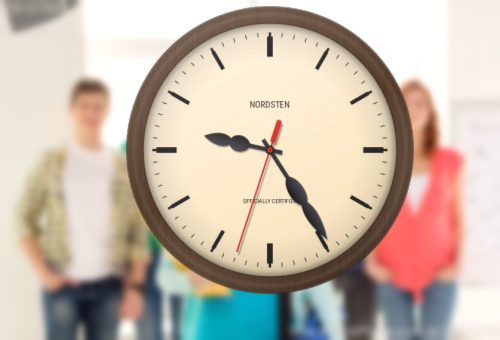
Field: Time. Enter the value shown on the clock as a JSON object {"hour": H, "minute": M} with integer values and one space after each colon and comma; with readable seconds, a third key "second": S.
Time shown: {"hour": 9, "minute": 24, "second": 33}
